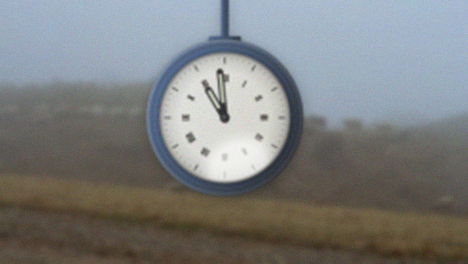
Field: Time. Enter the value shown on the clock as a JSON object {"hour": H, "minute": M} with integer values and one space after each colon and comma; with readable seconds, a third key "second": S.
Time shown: {"hour": 10, "minute": 59}
